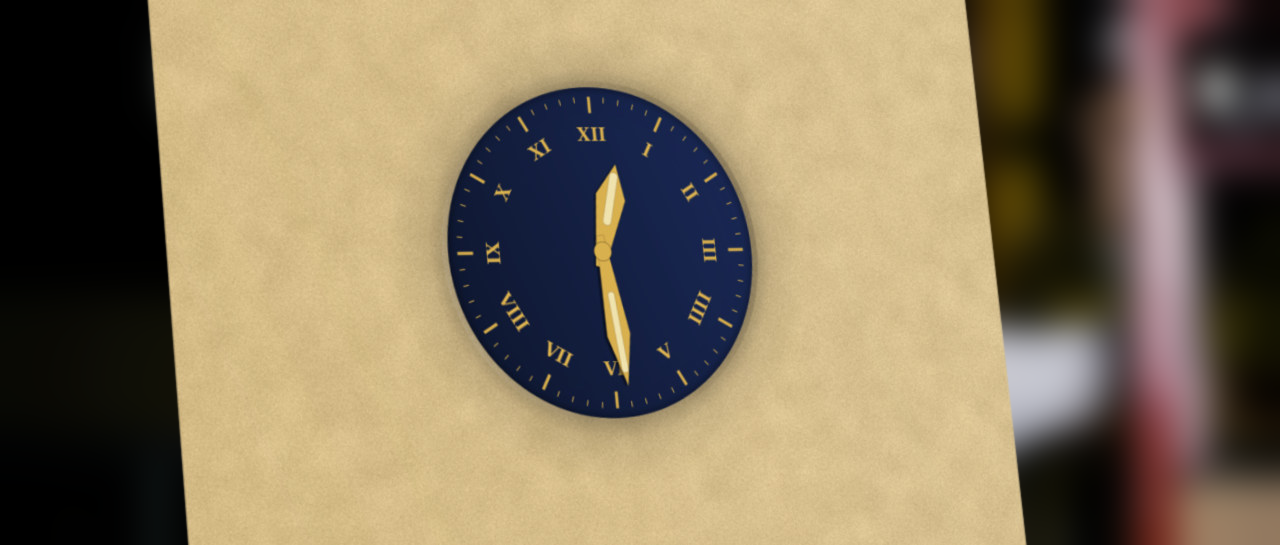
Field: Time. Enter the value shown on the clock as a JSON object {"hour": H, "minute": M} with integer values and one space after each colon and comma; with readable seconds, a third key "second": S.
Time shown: {"hour": 12, "minute": 29}
